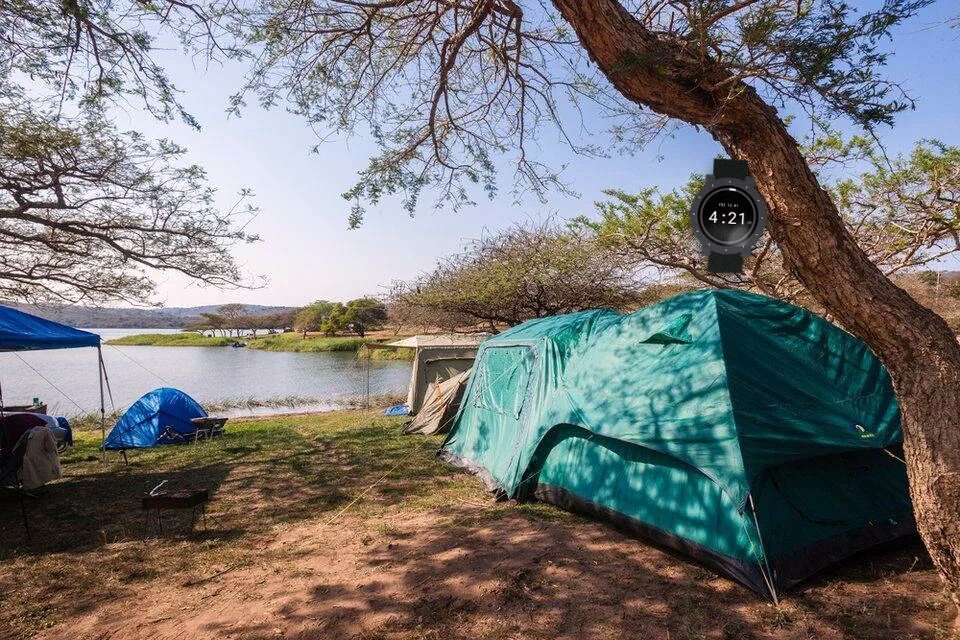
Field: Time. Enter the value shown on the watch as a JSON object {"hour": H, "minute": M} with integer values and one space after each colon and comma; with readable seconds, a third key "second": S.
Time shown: {"hour": 4, "minute": 21}
